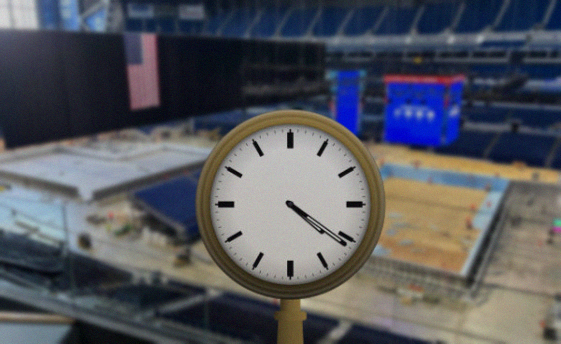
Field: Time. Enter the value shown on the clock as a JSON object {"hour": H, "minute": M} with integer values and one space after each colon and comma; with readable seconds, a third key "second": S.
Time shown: {"hour": 4, "minute": 21}
